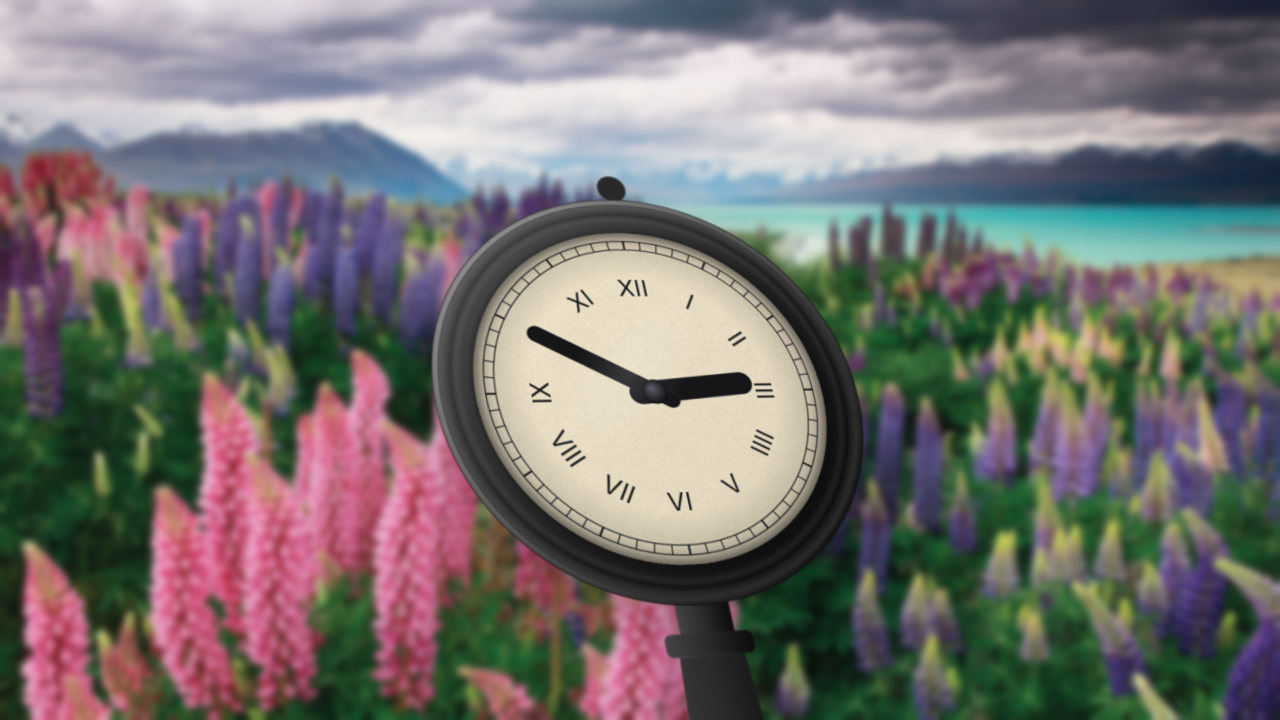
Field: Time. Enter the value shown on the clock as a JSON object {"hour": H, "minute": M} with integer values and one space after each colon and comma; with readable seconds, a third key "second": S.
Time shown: {"hour": 2, "minute": 50}
